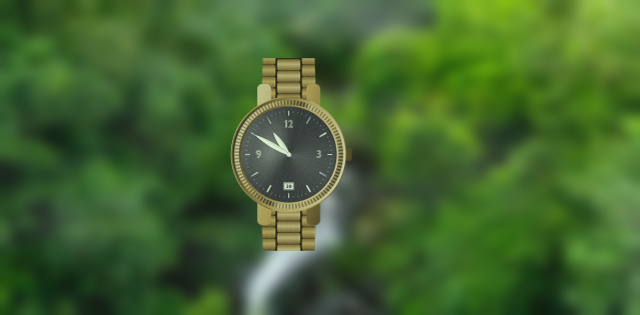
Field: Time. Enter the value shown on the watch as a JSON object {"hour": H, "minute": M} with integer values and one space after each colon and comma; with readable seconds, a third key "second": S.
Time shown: {"hour": 10, "minute": 50}
